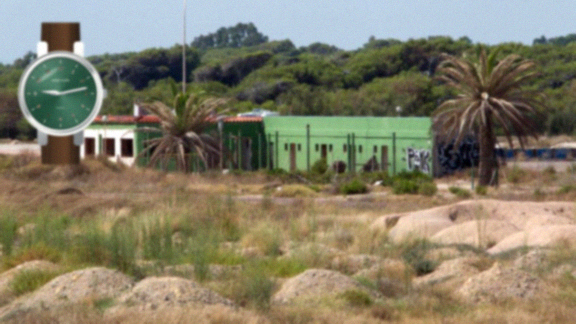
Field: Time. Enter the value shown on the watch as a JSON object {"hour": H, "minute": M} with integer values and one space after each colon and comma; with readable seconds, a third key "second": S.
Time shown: {"hour": 9, "minute": 13}
